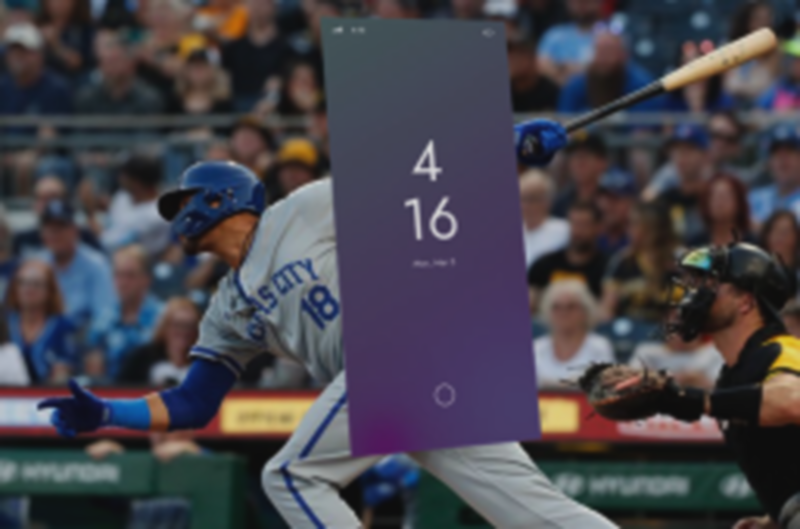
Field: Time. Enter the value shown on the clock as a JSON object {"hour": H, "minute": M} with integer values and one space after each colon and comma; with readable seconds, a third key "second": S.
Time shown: {"hour": 4, "minute": 16}
